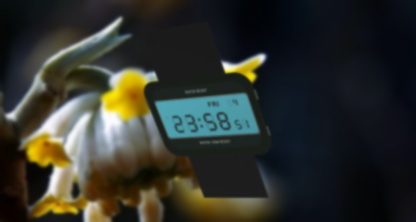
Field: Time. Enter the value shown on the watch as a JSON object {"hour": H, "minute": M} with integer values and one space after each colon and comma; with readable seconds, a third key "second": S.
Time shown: {"hour": 23, "minute": 58}
